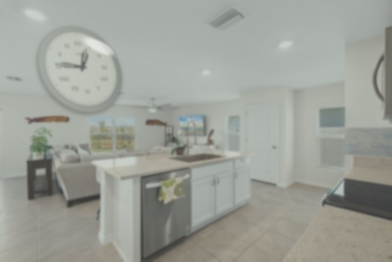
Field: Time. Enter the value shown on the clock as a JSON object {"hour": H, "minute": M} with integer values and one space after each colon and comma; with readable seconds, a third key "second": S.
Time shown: {"hour": 12, "minute": 46}
